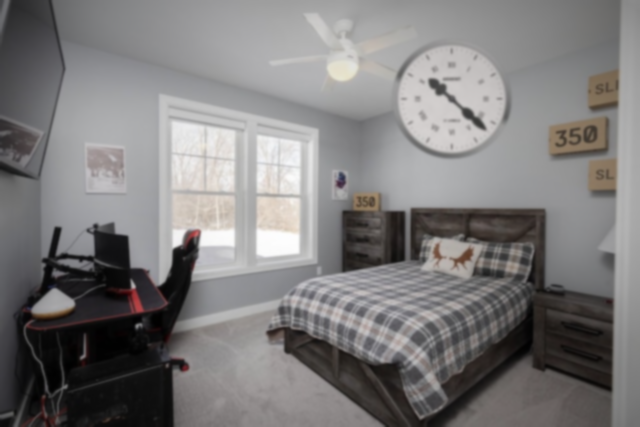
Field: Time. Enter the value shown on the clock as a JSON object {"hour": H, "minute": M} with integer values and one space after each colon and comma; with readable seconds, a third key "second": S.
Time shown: {"hour": 10, "minute": 22}
